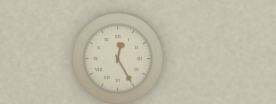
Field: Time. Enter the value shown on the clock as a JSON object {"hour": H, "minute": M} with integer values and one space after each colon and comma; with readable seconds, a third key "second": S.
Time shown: {"hour": 12, "minute": 25}
